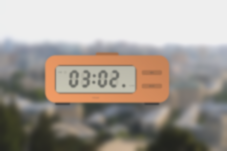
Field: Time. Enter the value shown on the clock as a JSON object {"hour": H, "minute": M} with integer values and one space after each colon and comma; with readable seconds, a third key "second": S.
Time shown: {"hour": 3, "minute": 2}
